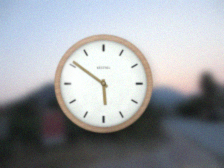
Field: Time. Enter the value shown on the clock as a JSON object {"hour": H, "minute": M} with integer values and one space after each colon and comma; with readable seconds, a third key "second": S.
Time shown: {"hour": 5, "minute": 51}
